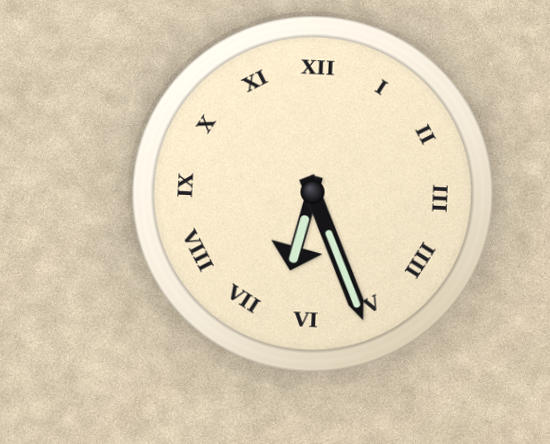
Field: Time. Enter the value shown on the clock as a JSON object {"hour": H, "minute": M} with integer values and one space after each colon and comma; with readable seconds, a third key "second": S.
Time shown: {"hour": 6, "minute": 26}
